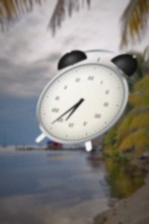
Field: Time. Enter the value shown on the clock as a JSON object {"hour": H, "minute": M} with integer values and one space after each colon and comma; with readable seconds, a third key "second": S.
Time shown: {"hour": 6, "minute": 36}
